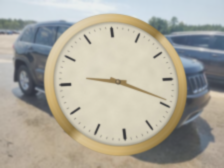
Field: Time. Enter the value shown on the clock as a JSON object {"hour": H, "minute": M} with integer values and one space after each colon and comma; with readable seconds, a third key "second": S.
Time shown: {"hour": 9, "minute": 19}
